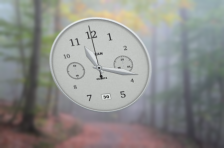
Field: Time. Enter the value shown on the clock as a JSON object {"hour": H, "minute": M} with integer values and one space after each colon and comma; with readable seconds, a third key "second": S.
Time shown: {"hour": 11, "minute": 18}
